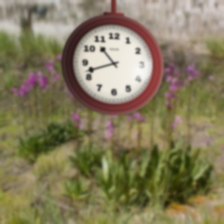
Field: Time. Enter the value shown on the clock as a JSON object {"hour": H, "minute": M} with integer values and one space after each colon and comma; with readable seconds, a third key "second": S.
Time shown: {"hour": 10, "minute": 42}
